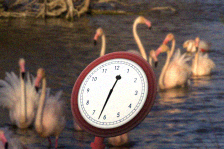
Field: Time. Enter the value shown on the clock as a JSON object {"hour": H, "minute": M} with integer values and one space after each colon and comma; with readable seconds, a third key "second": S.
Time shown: {"hour": 12, "minute": 32}
